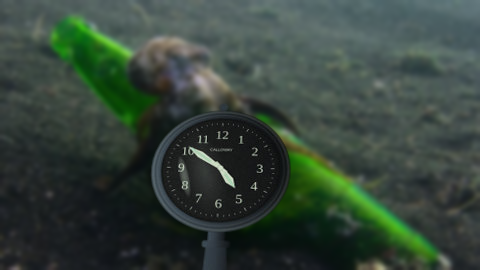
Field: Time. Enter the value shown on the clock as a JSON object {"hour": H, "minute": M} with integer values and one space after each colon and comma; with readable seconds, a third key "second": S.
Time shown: {"hour": 4, "minute": 51}
